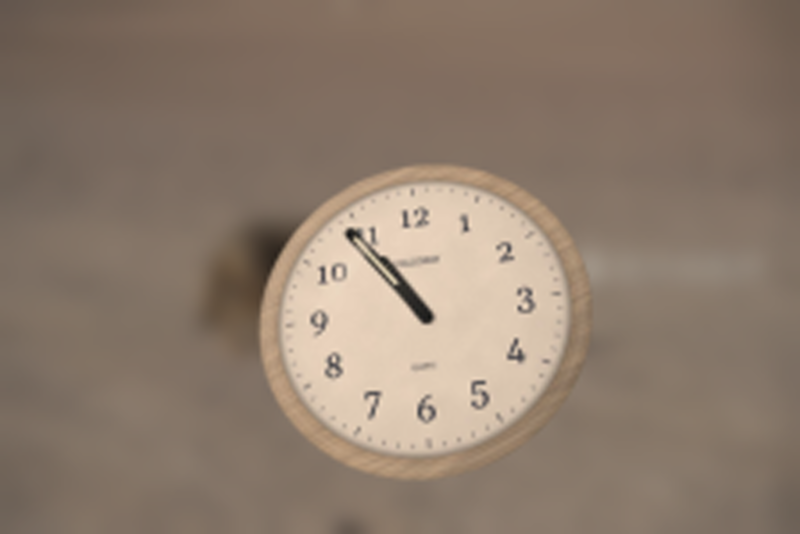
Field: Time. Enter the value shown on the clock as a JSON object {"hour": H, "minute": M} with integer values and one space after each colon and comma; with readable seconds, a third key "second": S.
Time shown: {"hour": 10, "minute": 54}
